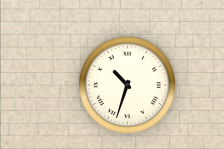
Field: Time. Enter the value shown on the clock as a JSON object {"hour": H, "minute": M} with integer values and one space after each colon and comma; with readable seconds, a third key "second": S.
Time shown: {"hour": 10, "minute": 33}
